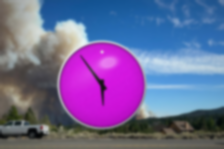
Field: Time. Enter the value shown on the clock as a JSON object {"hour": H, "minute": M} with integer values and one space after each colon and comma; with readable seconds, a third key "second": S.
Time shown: {"hour": 5, "minute": 54}
